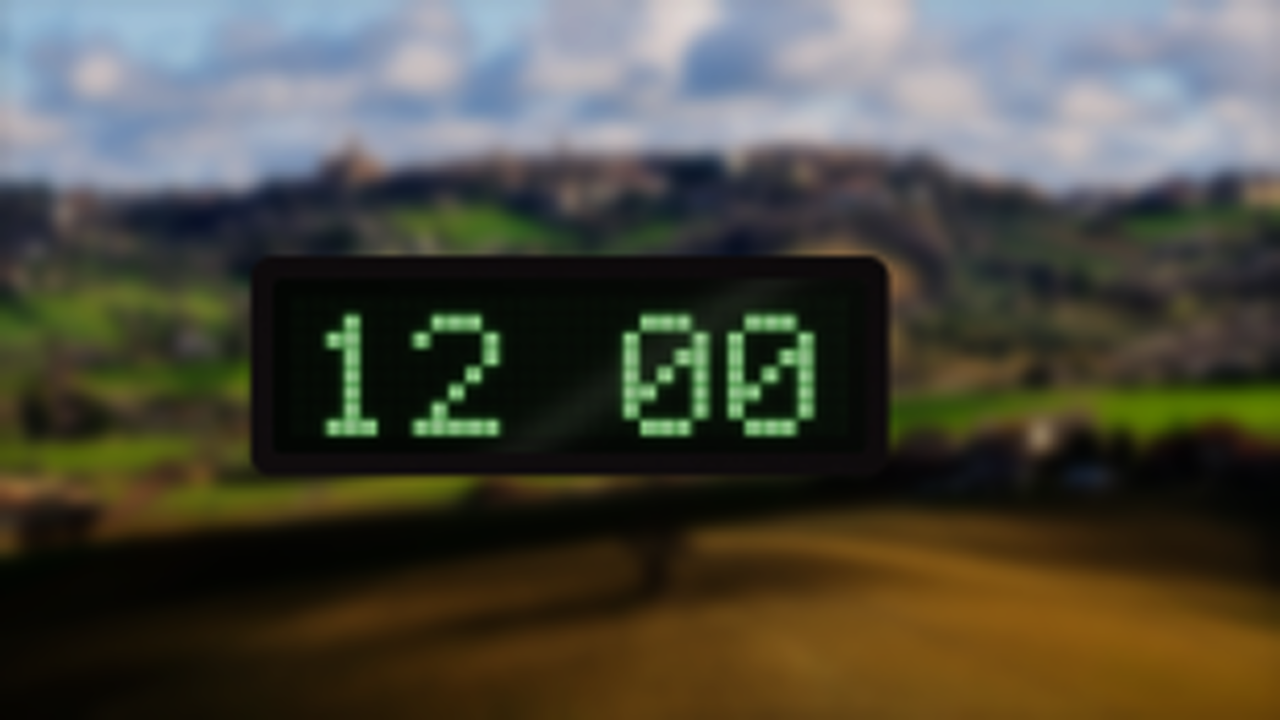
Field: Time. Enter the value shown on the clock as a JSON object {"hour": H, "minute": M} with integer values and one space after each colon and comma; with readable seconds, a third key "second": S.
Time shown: {"hour": 12, "minute": 0}
